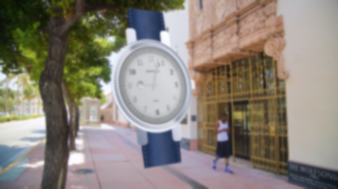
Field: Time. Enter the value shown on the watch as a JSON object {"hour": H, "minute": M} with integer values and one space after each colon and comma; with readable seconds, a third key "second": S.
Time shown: {"hour": 9, "minute": 3}
